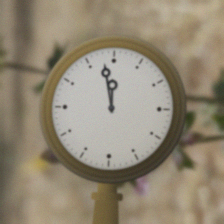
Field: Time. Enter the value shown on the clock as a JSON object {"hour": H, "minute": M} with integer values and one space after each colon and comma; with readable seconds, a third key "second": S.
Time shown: {"hour": 11, "minute": 58}
